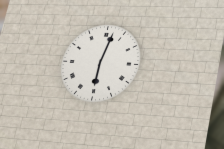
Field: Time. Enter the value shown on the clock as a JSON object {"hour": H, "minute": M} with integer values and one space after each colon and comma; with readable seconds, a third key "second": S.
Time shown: {"hour": 6, "minute": 2}
